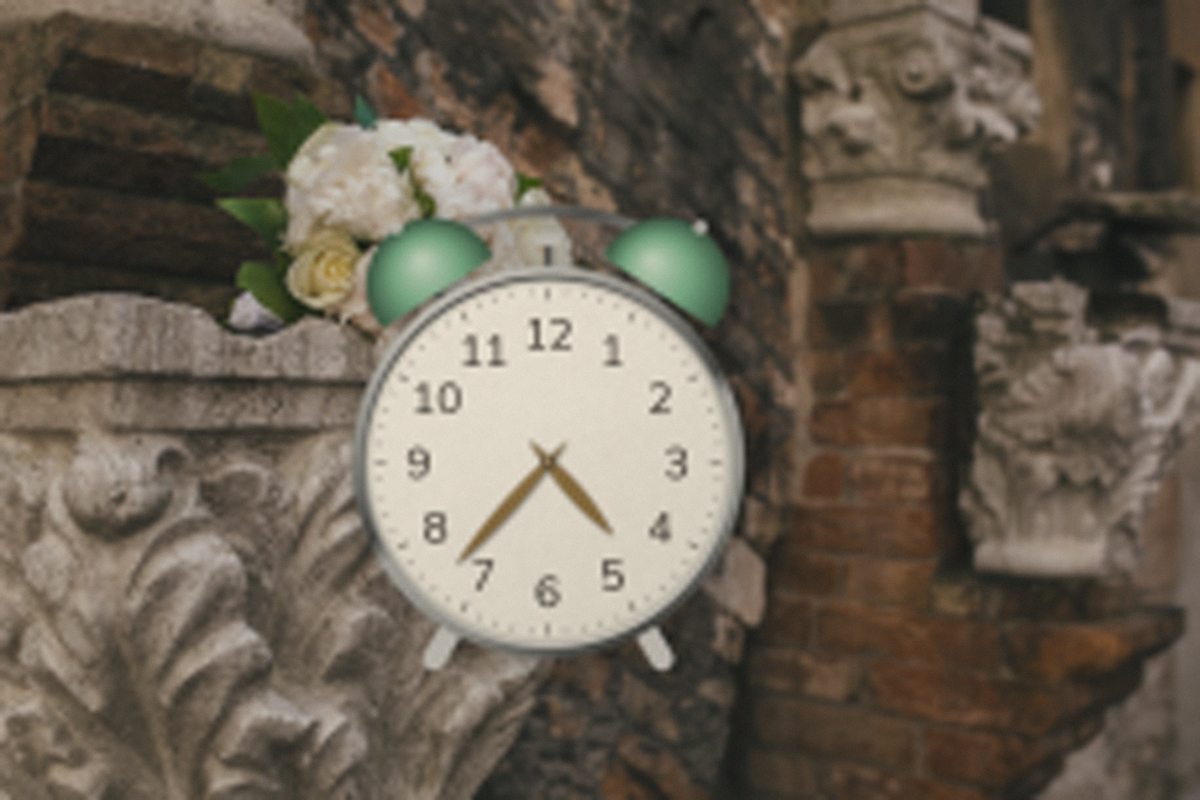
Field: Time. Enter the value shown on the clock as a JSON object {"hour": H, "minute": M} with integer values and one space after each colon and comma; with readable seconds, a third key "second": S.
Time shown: {"hour": 4, "minute": 37}
